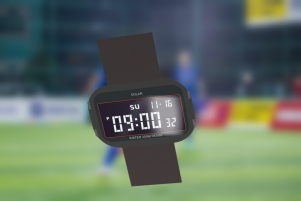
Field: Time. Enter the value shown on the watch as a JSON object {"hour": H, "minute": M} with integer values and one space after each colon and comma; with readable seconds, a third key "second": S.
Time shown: {"hour": 9, "minute": 0, "second": 32}
